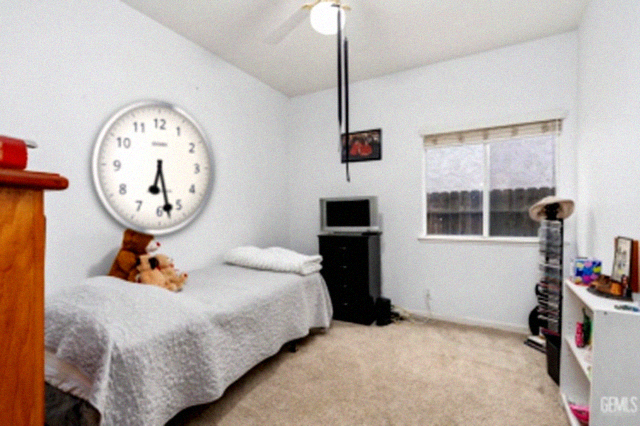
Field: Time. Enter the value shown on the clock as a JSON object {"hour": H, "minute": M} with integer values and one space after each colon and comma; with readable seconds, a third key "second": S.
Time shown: {"hour": 6, "minute": 28}
